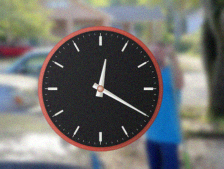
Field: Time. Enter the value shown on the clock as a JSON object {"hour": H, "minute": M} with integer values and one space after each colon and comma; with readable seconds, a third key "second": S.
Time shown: {"hour": 12, "minute": 20}
